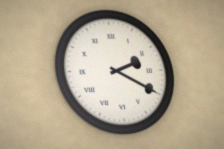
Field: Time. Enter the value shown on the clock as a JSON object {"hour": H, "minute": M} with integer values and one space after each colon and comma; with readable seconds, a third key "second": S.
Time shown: {"hour": 2, "minute": 20}
